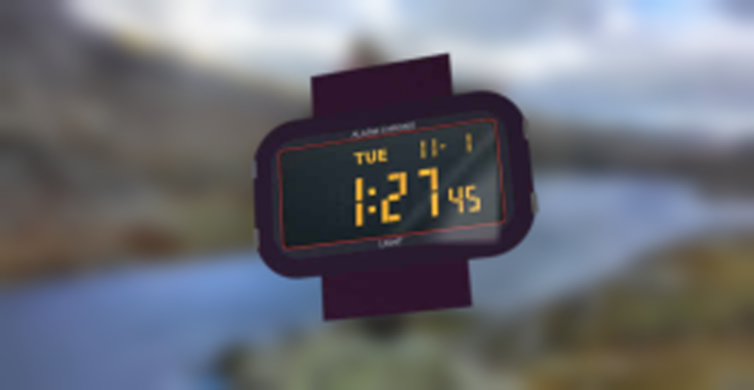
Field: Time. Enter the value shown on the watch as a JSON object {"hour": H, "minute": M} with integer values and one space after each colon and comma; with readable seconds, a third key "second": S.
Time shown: {"hour": 1, "minute": 27, "second": 45}
